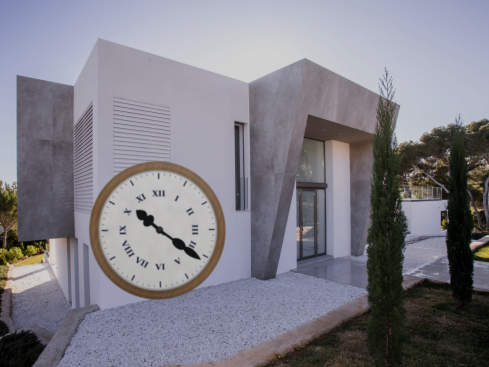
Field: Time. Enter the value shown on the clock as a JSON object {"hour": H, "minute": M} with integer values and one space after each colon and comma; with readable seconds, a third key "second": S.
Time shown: {"hour": 10, "minute": 21}
